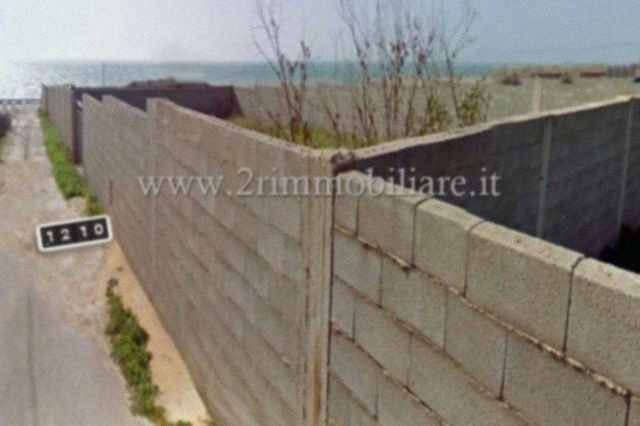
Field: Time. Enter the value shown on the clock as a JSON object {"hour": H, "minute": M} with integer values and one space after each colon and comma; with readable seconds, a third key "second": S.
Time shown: {"hour": 12, "minute": 10}
